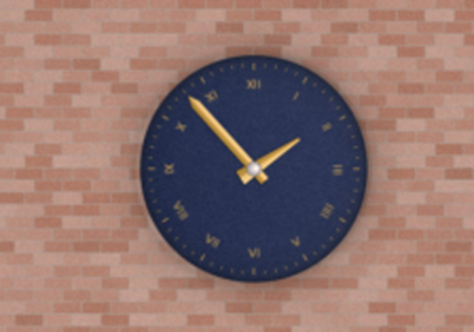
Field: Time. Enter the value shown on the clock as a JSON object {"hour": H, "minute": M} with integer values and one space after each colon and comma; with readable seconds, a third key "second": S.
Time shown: {"hour": 1, "minute": 53}
